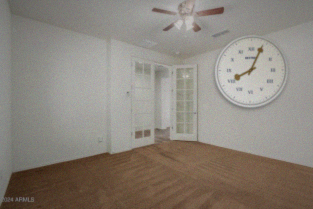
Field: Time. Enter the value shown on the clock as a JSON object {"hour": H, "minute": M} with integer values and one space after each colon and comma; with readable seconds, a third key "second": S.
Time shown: {"hour": 8, "minute": 4}
